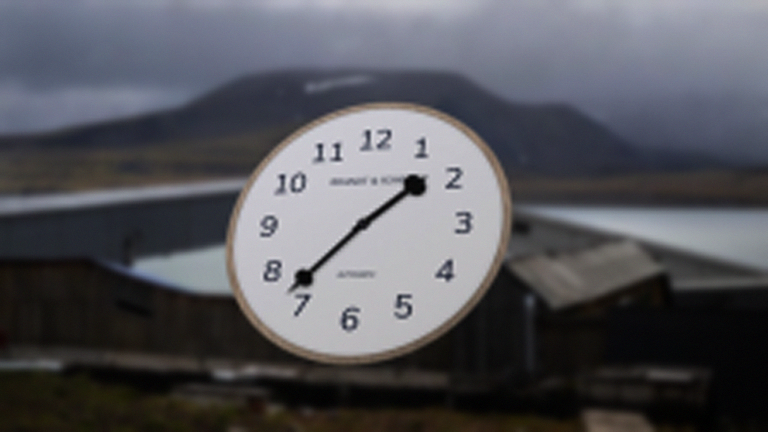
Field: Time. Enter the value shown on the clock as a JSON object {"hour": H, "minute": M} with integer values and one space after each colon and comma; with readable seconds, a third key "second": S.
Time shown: {"hour": 1, "minute": 37}
